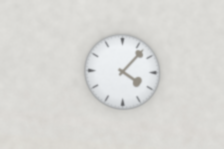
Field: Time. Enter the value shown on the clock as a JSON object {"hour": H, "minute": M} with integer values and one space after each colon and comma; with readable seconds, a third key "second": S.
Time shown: {"hour": 4, "minute": 7}
